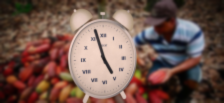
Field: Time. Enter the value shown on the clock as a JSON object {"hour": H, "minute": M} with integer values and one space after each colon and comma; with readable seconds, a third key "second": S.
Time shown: {"hour": 4, "minute": 57}
